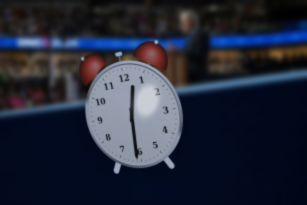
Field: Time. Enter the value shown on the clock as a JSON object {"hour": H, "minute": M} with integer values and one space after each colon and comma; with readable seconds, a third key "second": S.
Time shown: {"hour": 12, "minute": 31}
